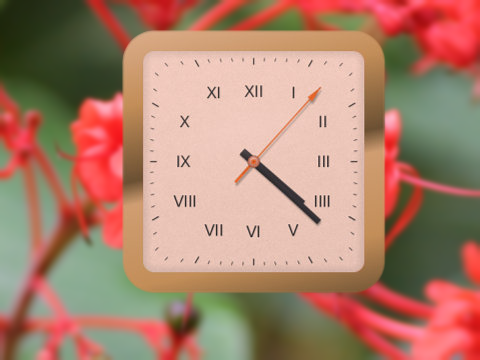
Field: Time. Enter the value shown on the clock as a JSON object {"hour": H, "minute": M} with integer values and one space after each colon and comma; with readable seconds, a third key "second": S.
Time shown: {"hour": 4, "minute": 22, "second": 7}
